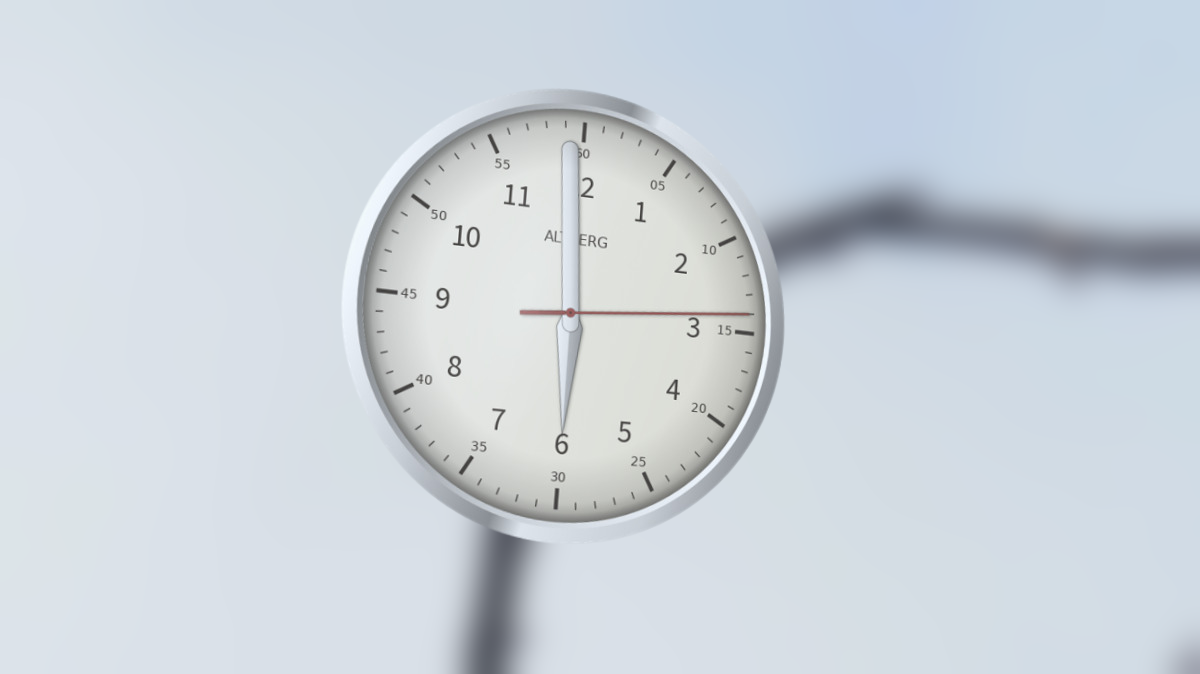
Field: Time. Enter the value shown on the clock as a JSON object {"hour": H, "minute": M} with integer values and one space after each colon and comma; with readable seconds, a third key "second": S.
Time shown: {"hour": 5, "minute": 59, "second": 14}
